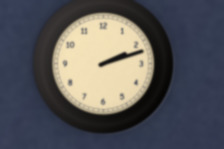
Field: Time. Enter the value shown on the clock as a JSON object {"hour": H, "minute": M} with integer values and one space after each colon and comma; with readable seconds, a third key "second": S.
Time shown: {"hour": 2, "minute": 12}
